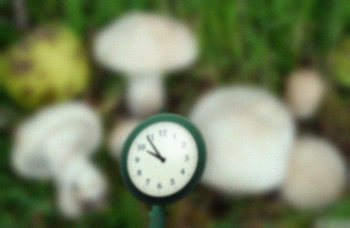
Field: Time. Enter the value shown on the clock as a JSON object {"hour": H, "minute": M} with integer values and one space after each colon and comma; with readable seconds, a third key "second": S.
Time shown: {"hour": 9, "minute": 54}
